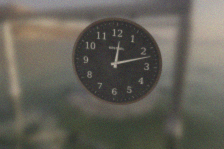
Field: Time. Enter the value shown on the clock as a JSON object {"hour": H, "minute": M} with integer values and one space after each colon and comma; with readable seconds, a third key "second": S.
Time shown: {"hour": 12, "minute": 12}
